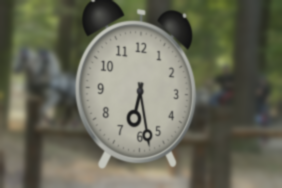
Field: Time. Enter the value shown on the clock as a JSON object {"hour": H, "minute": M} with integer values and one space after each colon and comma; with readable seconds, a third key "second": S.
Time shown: {"hour": 6, "minute": 28}
